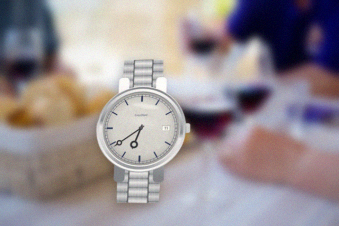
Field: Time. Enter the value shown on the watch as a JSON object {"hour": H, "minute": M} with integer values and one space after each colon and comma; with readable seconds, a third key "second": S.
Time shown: {"hour": 6, "minute": 39}
